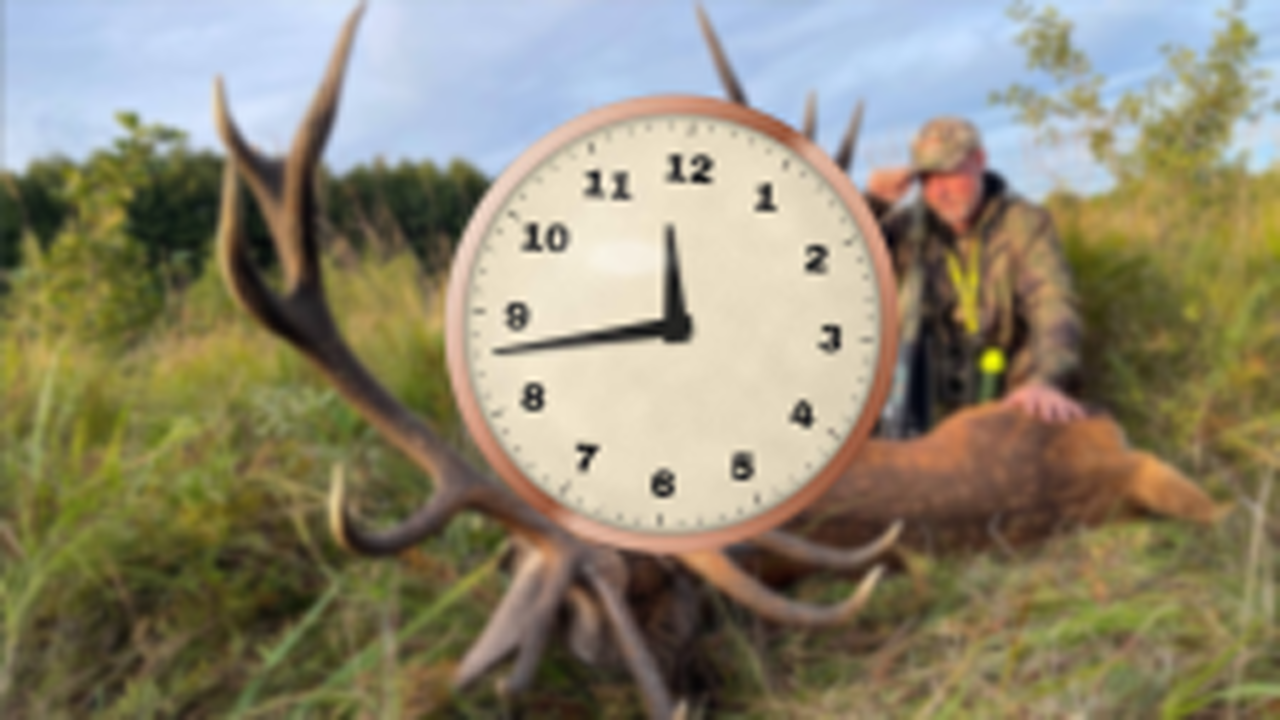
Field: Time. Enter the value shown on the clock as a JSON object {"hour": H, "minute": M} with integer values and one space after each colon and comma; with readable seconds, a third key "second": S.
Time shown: {"hour": 11, "minute": 43}
